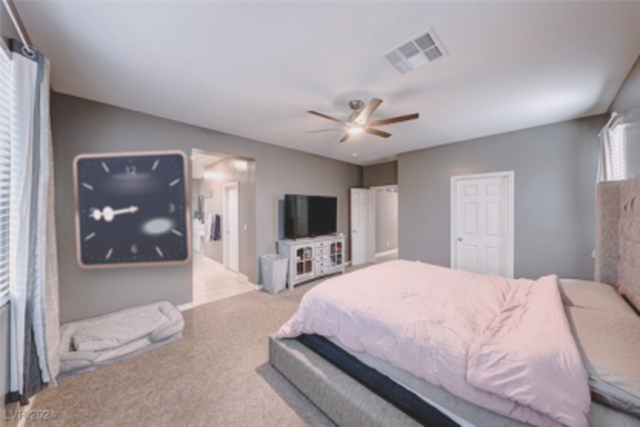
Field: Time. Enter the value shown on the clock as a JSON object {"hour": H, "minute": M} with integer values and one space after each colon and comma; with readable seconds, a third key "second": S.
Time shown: {"hour": 8, "minute": 44}
